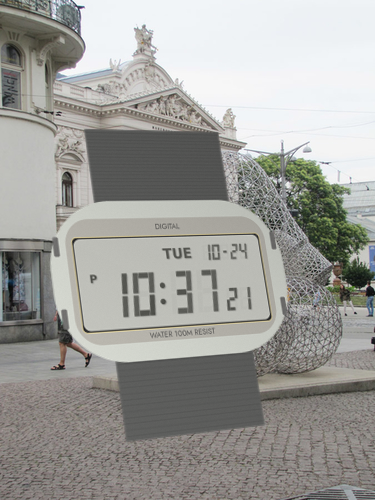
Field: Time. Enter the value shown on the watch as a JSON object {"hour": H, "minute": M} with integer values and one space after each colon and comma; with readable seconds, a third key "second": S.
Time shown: {"hour": 10, "minute": 37, "second": 21}
